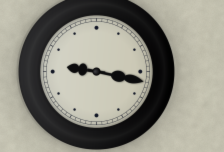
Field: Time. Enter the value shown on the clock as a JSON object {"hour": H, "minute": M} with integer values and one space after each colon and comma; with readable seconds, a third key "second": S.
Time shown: {"hour": 9, "minute": 17}
